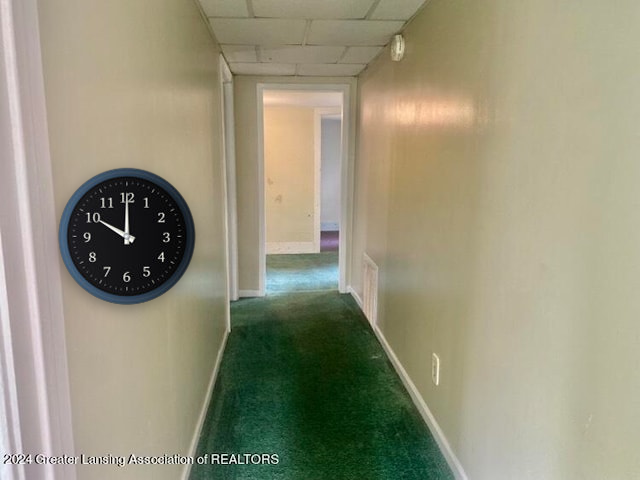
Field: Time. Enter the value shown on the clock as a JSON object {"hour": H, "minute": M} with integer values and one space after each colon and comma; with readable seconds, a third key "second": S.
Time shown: {"hour": 10, "minute": 0}
